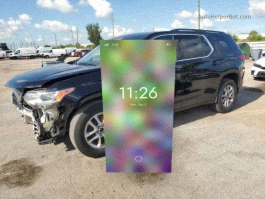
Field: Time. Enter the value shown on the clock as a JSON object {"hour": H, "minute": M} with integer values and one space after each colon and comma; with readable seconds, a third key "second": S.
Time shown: {"hour": 11, "minute": 26}
